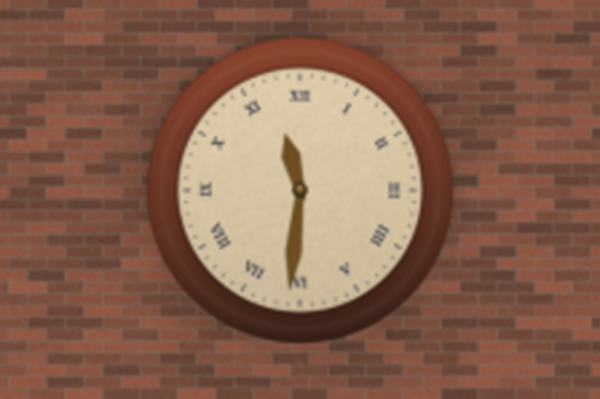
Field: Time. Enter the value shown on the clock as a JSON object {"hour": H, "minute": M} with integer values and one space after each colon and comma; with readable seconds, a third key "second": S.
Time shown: {"hour": 11, "minute": 31}
